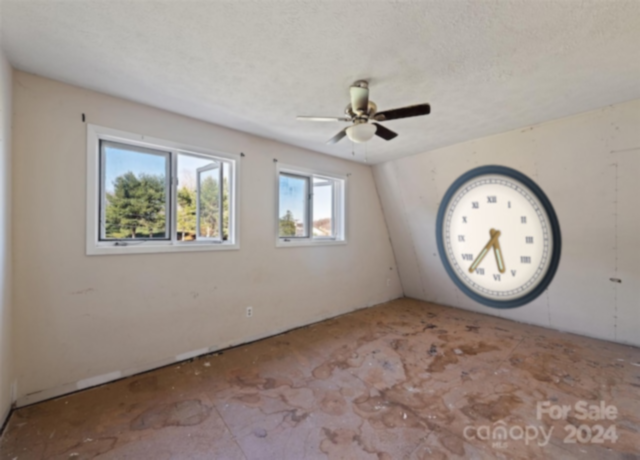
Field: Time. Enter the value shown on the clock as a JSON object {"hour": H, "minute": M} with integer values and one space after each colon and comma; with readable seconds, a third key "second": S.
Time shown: {"hour": 5, "minute": 37}
